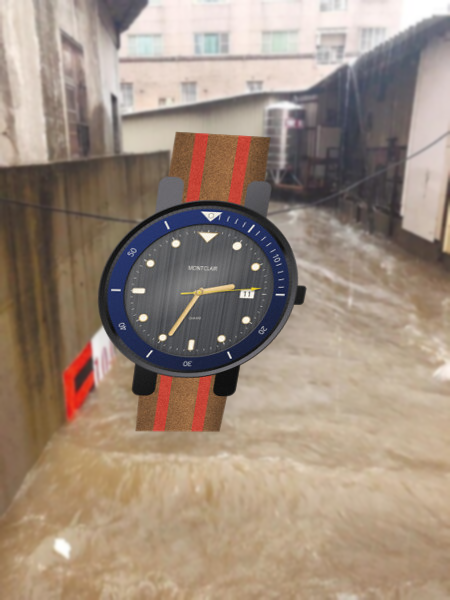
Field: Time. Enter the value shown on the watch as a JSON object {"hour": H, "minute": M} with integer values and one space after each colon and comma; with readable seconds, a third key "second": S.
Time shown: {"hour": 2, "minute": 34, "second": 14}
